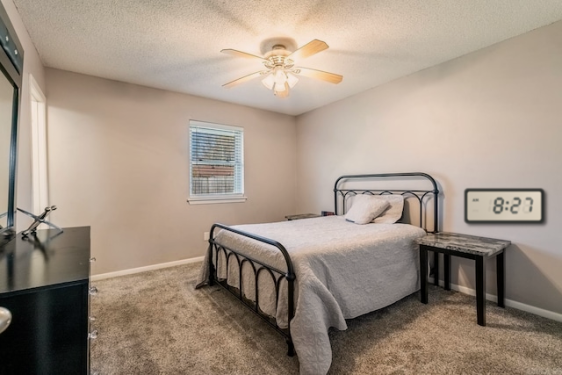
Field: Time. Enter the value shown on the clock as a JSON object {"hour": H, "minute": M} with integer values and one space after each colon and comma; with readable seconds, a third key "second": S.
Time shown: {"hour": 8, "minute": 27}
